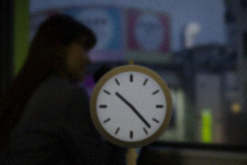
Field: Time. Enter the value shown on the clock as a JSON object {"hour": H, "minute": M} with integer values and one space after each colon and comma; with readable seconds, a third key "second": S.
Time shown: {"hour": 10, "minute": 23}
